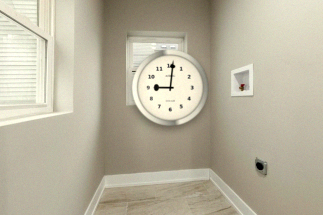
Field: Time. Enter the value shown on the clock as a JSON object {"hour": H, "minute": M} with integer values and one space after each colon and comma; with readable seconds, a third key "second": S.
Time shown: {"hour": 9, "minute": 1}
